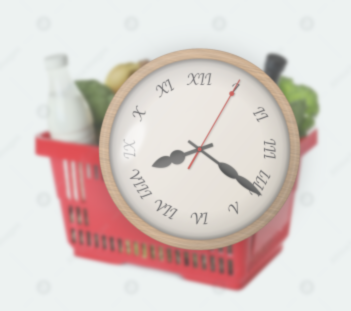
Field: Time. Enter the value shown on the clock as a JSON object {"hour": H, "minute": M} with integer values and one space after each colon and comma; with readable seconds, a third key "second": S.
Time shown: {"hour": 8, "minute": 21, "second": 5}
